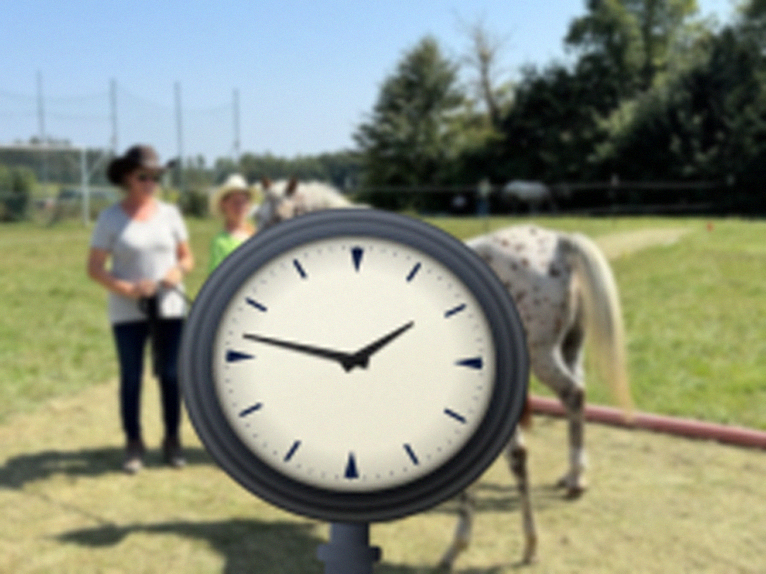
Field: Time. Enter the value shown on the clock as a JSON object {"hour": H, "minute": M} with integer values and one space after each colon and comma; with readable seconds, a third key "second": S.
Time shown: {"hour": 1, "minute": 47}
